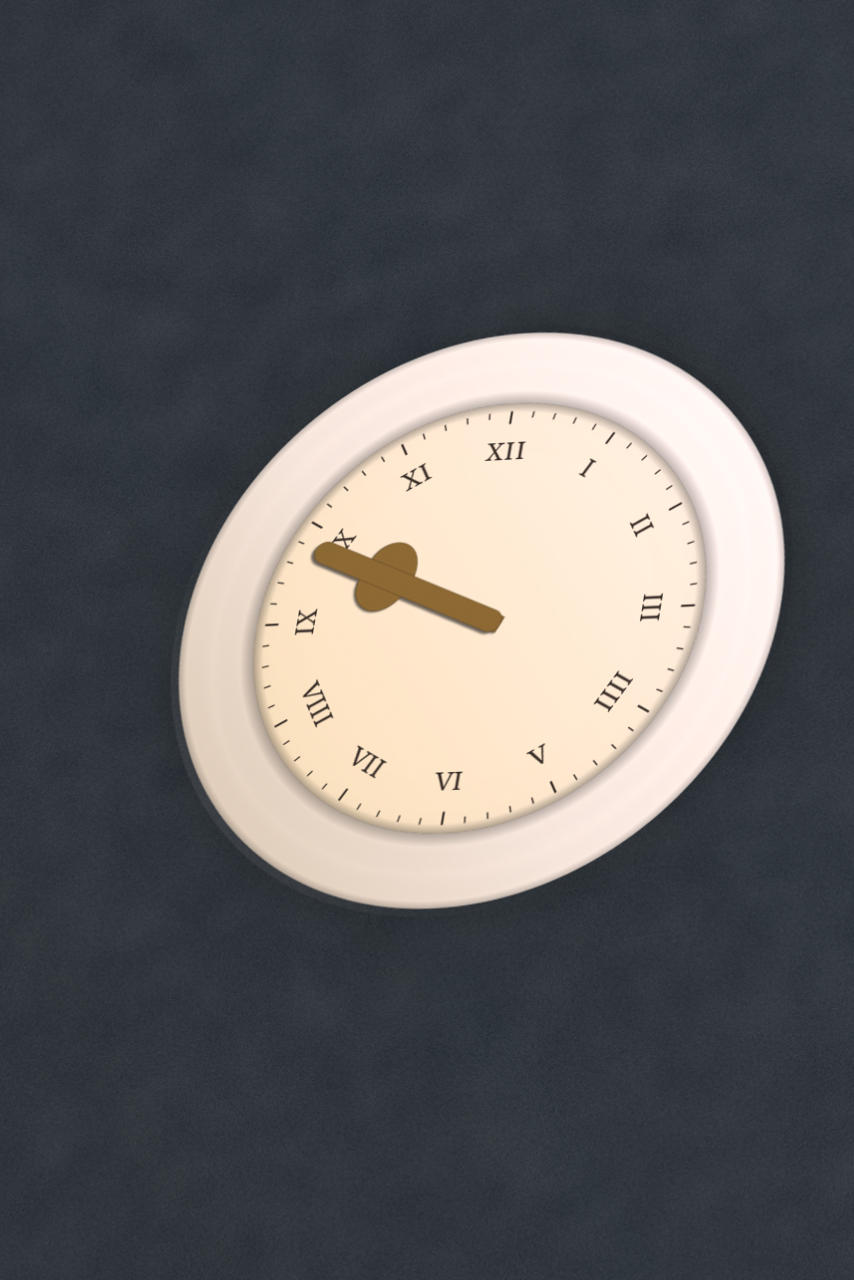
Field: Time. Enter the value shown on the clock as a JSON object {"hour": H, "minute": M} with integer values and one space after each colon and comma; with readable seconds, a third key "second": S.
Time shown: {"hour": 9, "minute": 49}
